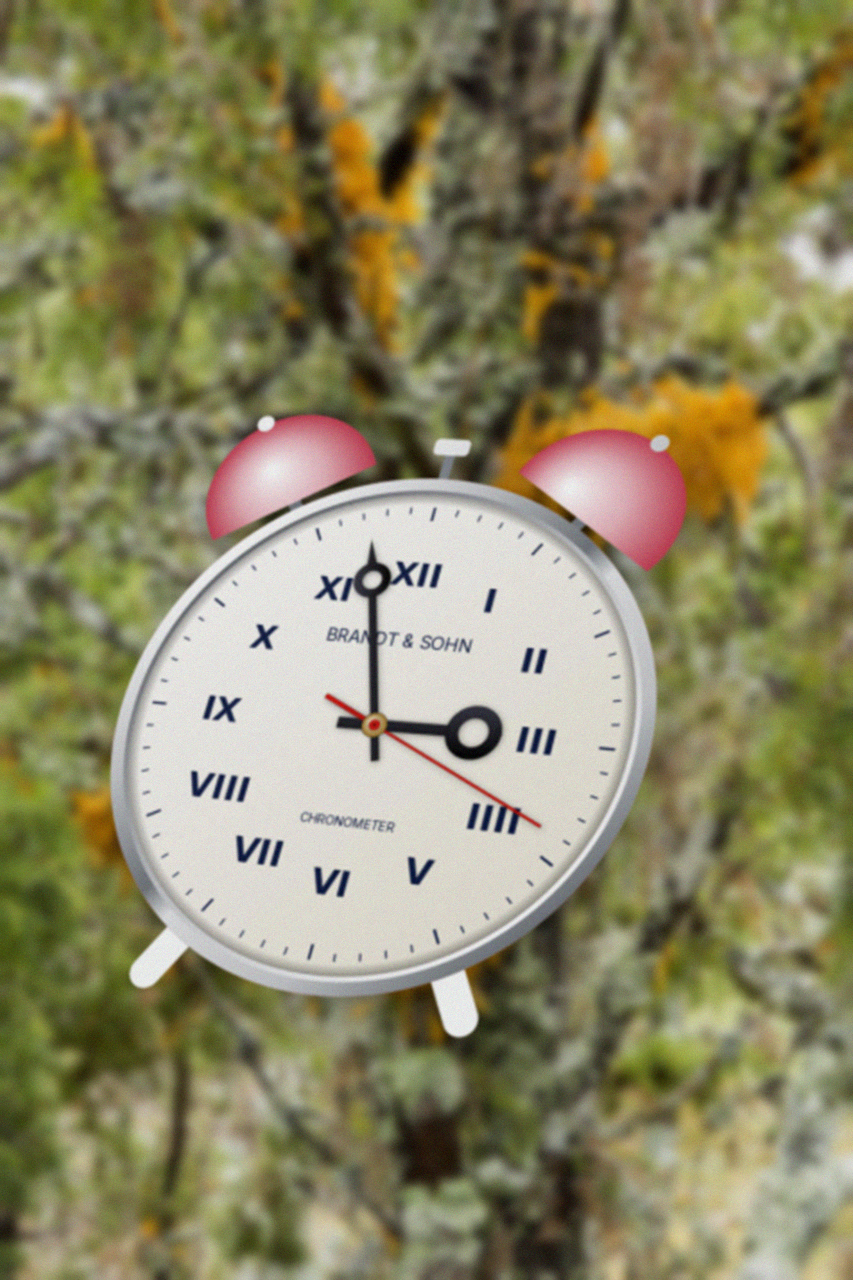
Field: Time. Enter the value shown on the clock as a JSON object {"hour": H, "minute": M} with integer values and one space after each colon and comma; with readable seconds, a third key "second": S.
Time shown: {"hour": 2, "minute": 57, "second": 19}
